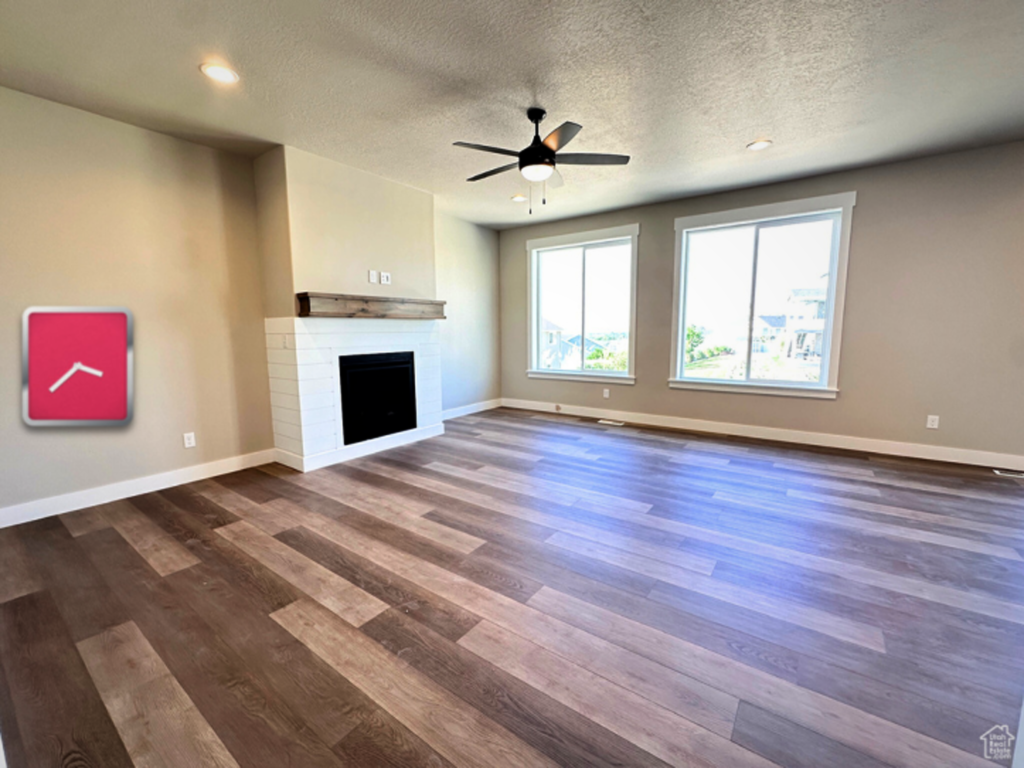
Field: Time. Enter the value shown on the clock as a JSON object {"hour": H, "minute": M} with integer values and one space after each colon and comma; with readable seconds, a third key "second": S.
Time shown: {"hour": 3, "minute": 38}
